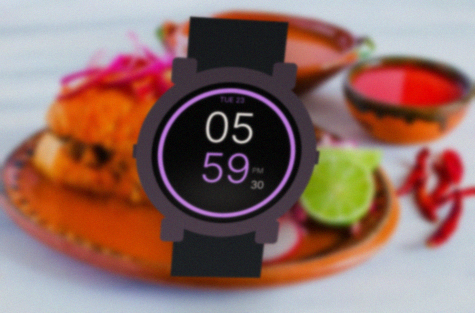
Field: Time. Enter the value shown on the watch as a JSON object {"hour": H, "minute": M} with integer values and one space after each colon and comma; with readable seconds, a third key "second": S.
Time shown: {"hour": 5, "minute": 59, "second": 30}
